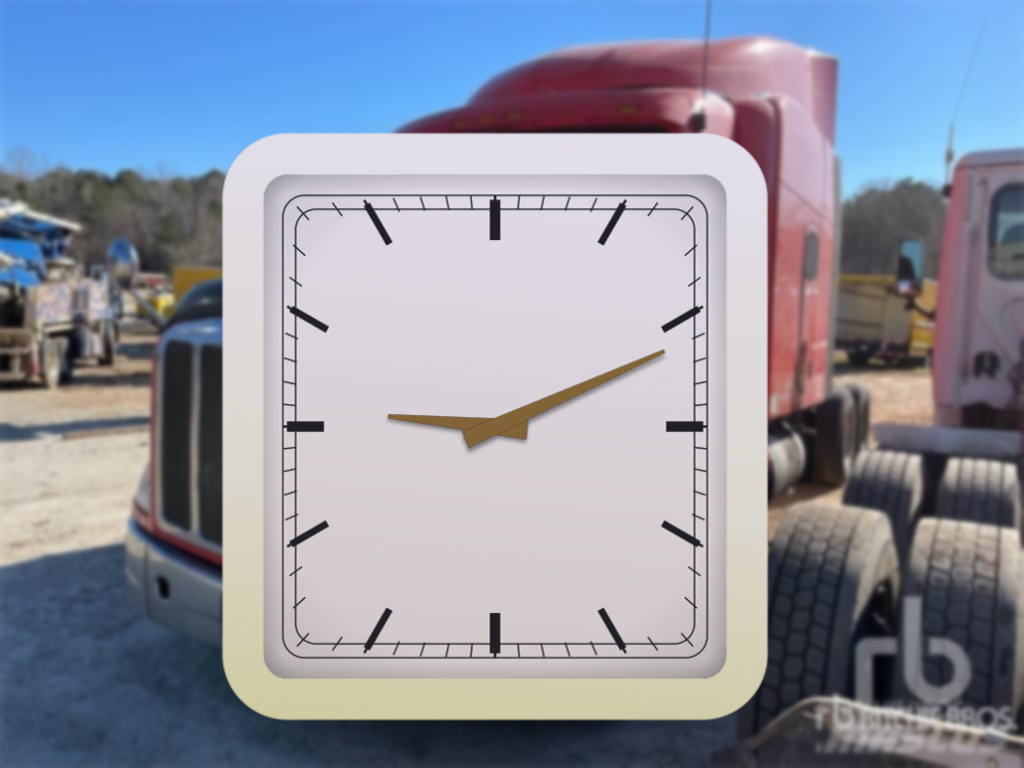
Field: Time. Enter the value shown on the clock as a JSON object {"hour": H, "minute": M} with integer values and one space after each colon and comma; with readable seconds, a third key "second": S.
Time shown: {"hour": 9, "minute": 11}
